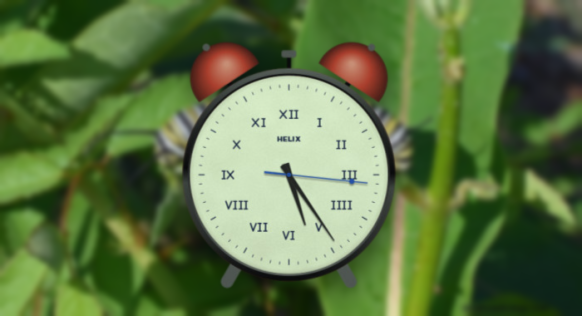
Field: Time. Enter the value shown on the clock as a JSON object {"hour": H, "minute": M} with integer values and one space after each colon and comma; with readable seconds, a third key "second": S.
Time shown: {"hour": 5, "minute": 24, "second": 16}
